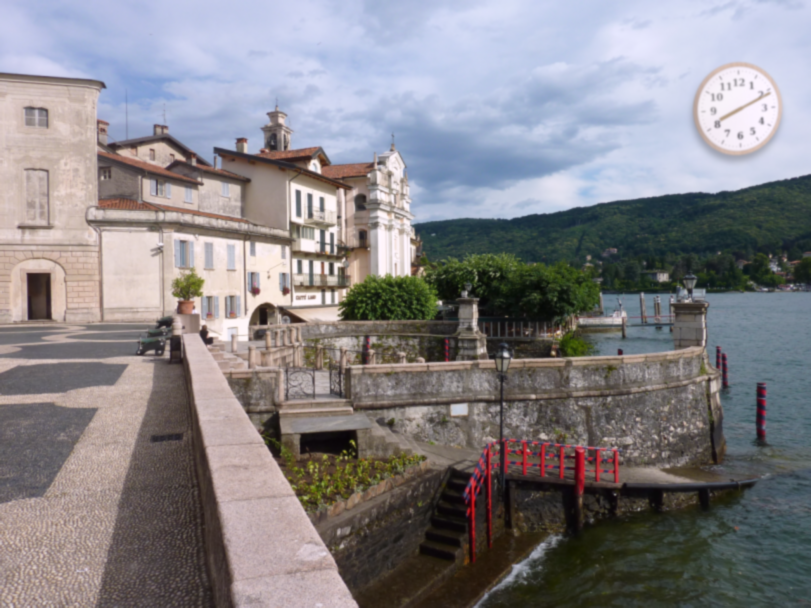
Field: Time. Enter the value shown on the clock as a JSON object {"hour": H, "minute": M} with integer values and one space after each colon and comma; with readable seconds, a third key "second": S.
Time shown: {"hour": 8, "minute": 11}
